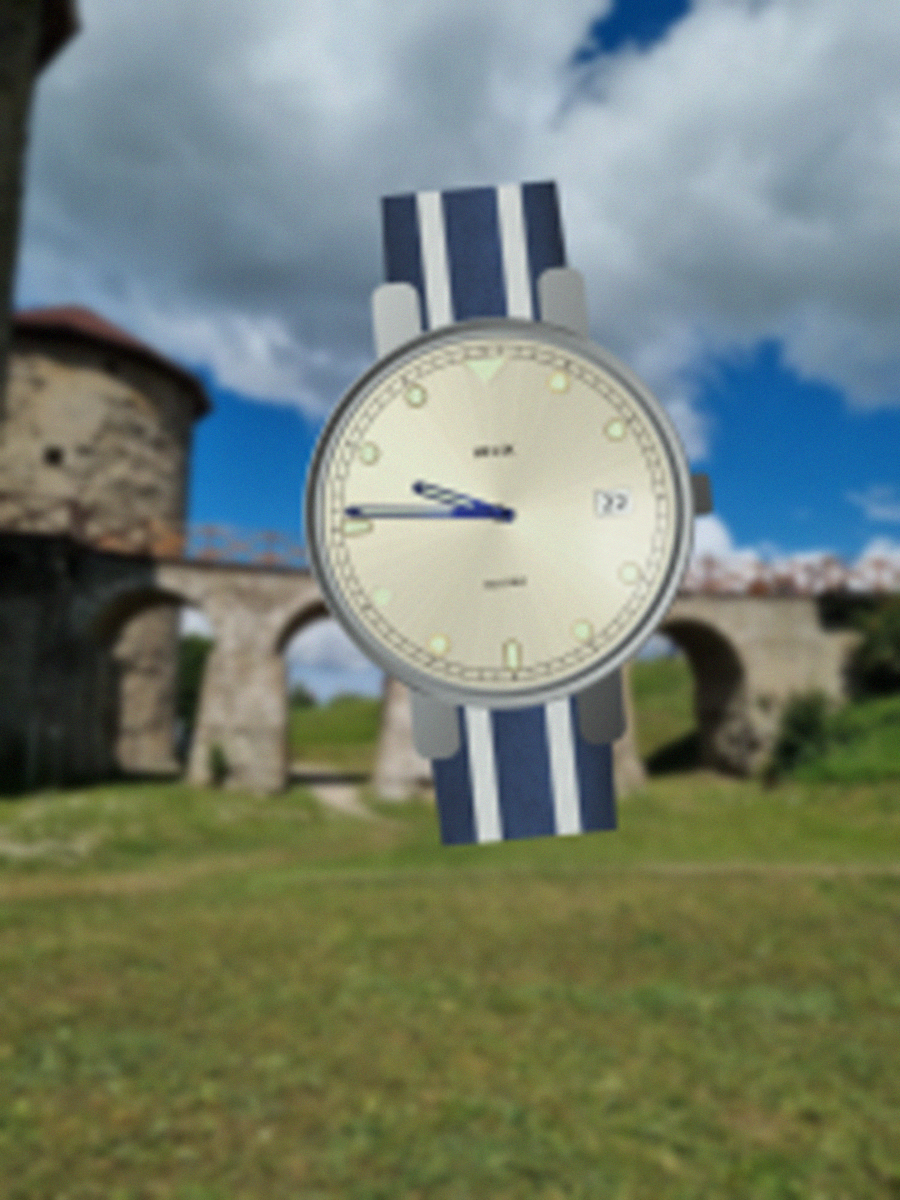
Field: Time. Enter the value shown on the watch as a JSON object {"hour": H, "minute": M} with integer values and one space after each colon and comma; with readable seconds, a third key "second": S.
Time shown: {"hour": 9, "minute": 46}
